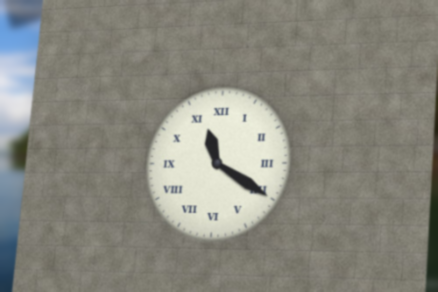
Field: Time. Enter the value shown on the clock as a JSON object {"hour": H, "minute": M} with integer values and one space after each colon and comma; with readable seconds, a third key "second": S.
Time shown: {"hour": 11, "minute": 20}
